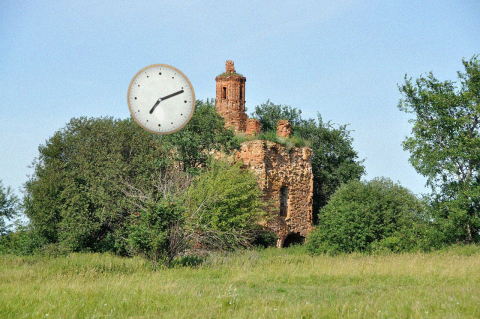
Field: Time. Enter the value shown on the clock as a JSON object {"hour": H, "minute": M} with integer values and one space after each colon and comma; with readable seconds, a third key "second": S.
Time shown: {"hour": 7, "minute": 11}
